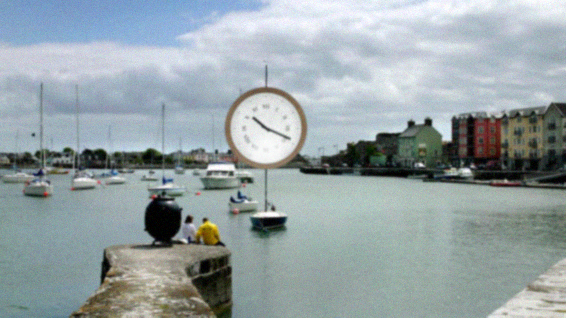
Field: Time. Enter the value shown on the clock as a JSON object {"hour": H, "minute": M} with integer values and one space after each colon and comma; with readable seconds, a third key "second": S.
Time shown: {"hour": 10, "minute": 19}
